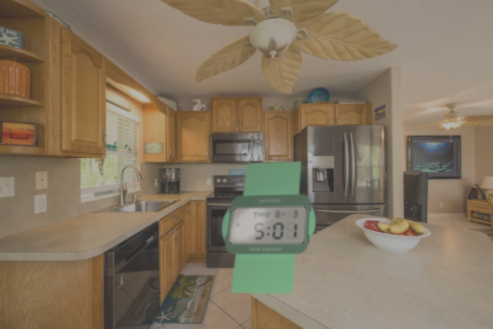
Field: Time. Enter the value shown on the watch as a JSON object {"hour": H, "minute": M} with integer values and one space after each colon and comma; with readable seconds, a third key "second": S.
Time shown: {"hour": 5, "minute": 1}
